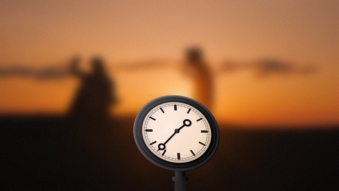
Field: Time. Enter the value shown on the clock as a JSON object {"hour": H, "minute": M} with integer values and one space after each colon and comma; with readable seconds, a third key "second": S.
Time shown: {"hour": 1, "minute": 37}
